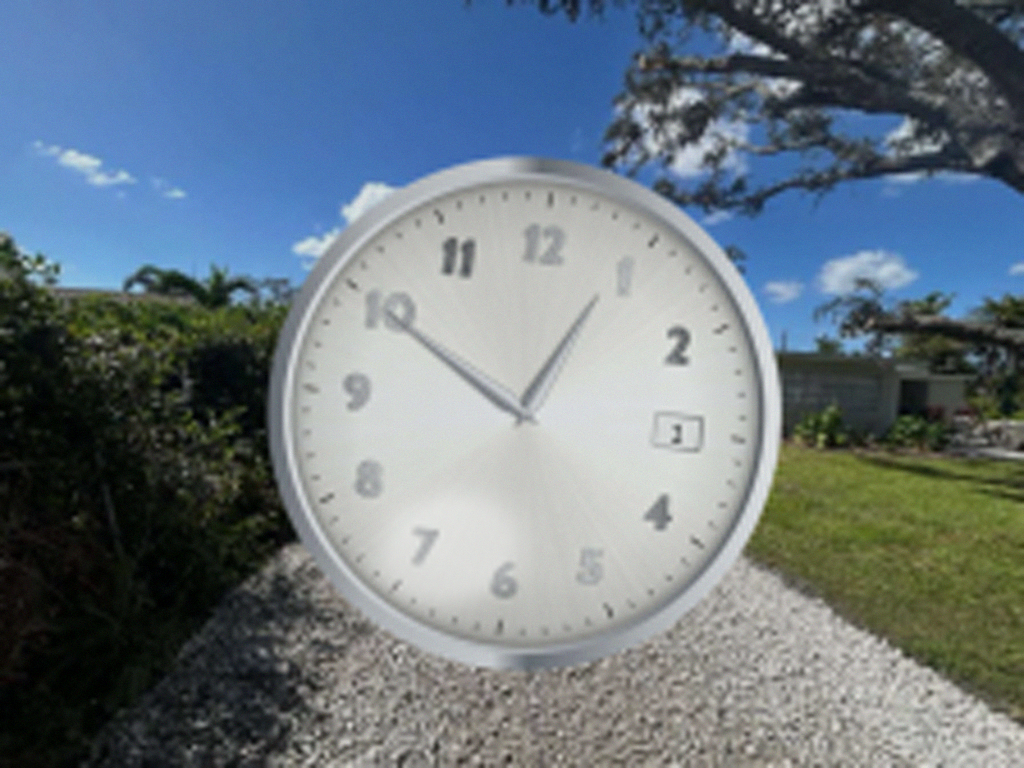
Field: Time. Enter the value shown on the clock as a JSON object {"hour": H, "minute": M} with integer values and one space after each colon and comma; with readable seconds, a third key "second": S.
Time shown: {"hour": 12, "minute": 50}
